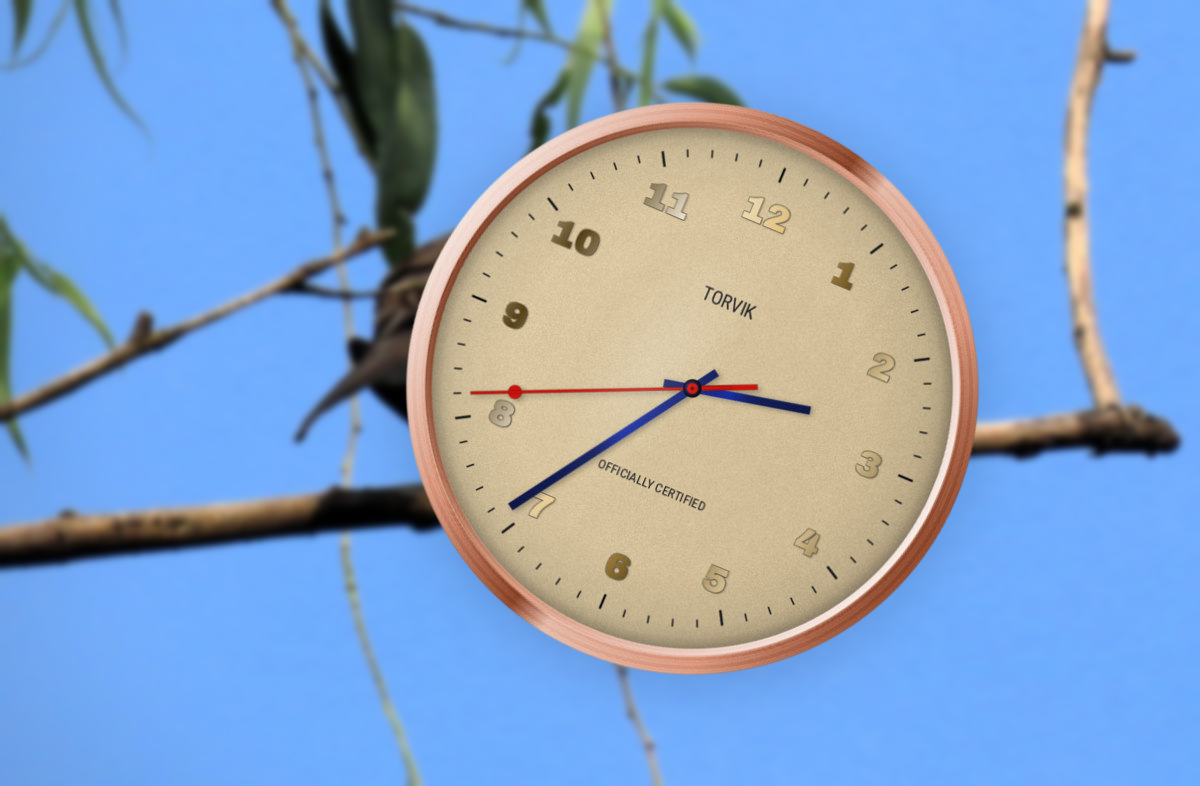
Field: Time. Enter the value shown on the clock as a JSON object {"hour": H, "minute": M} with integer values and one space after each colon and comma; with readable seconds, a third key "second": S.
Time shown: {"hour": 2, "minute": 35, "second": 41}
